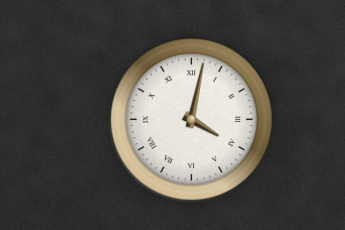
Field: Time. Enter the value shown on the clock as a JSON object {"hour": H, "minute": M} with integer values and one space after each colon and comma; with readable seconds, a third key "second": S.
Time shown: {"hour": 4, "minute": 2}
